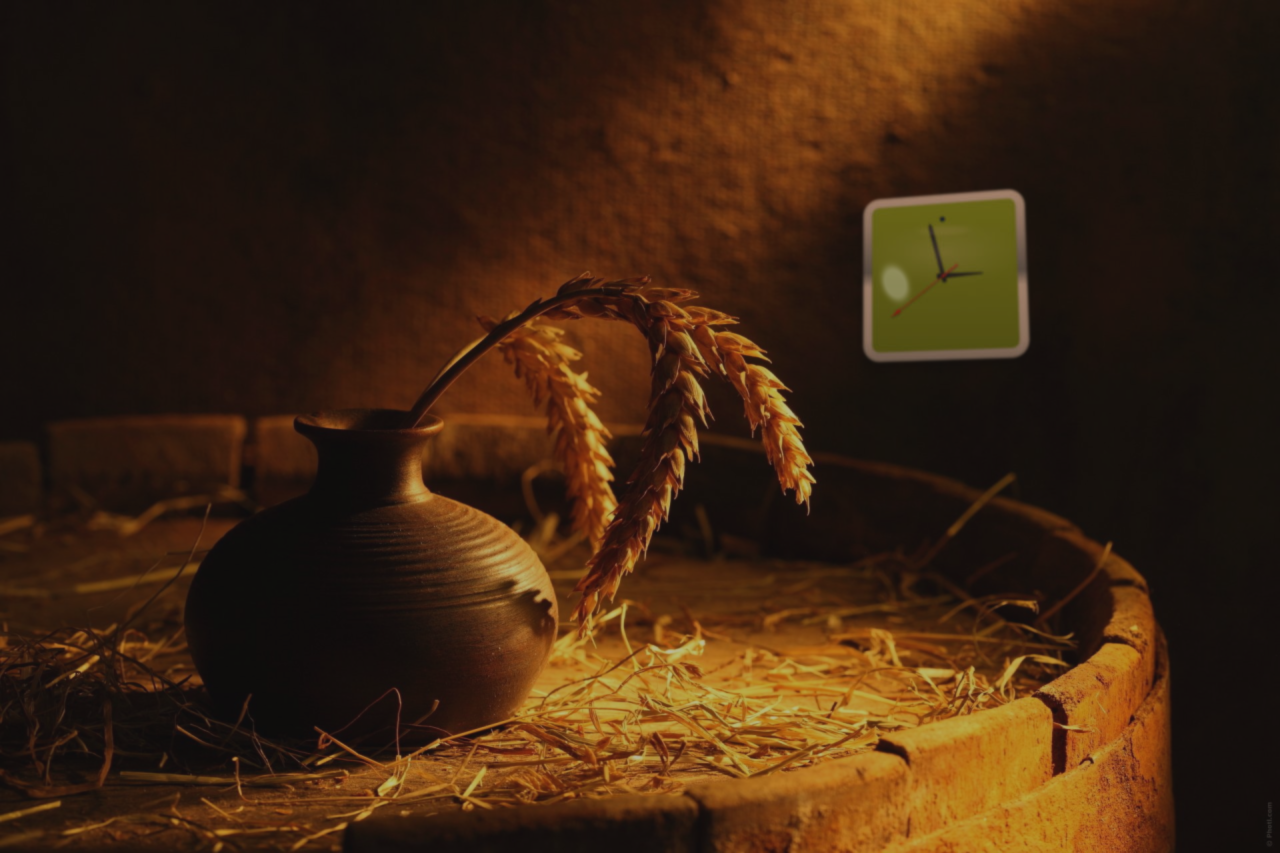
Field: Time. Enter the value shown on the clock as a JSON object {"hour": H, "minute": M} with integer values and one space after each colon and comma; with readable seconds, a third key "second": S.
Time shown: {"hour": 2, "minute": 57, "second": 39}
